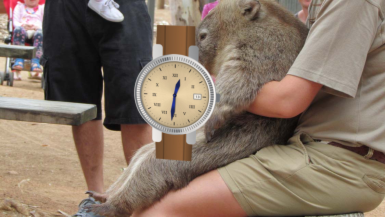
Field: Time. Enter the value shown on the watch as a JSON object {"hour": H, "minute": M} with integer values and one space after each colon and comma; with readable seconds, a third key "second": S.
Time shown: {"hour": 12, "minute": 31}
